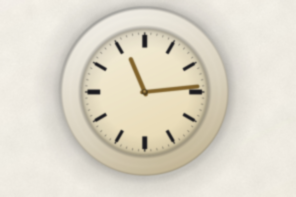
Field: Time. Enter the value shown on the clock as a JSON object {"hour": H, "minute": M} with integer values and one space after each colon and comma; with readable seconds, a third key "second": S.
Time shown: {"hour": 11, "minute": 14}
